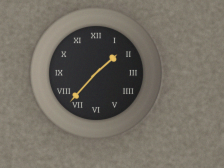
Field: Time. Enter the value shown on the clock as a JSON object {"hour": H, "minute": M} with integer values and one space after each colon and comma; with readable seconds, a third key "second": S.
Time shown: {"hour": 1, "minute": 37}
